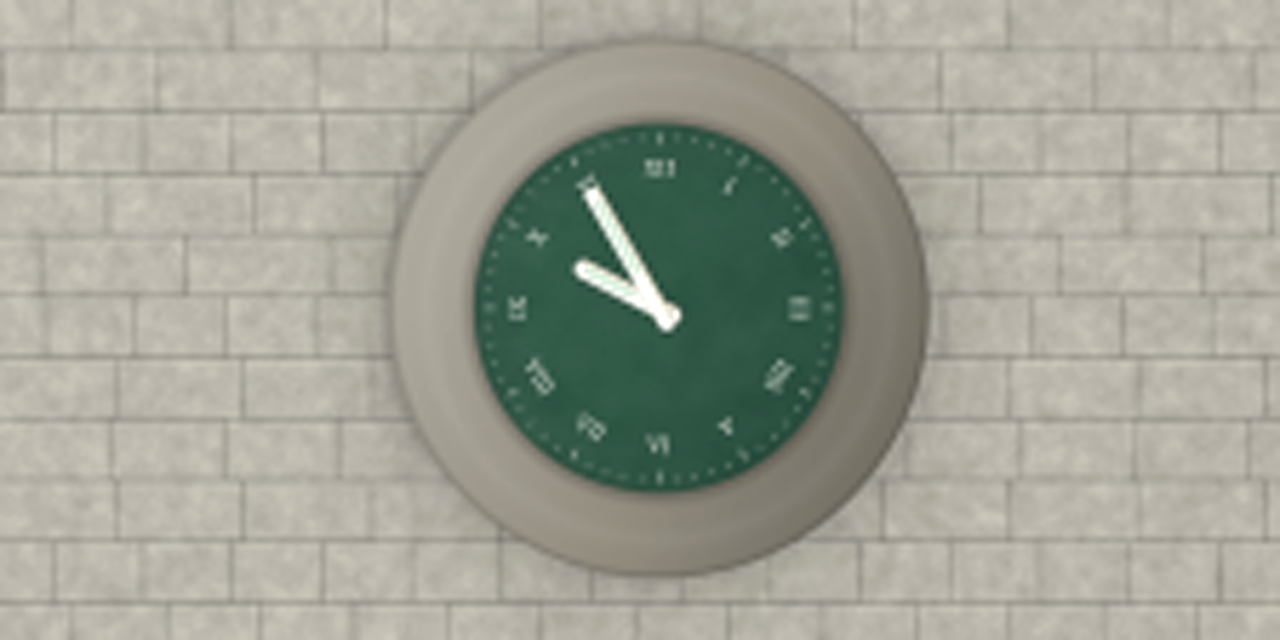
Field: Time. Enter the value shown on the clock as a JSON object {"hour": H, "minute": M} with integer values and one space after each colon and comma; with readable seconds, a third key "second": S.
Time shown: {"hour": 9, "minute": 55}
